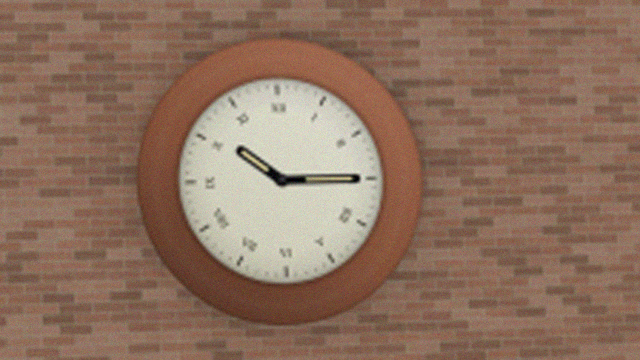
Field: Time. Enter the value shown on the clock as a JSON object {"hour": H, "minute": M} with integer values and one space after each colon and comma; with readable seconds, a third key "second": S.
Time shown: {"hour": 10, "minute": 15}
